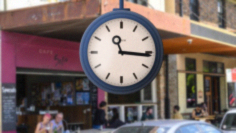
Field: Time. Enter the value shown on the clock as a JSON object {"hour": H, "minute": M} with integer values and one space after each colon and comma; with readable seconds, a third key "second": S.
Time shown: {"hour": 11, "minute": 16}
